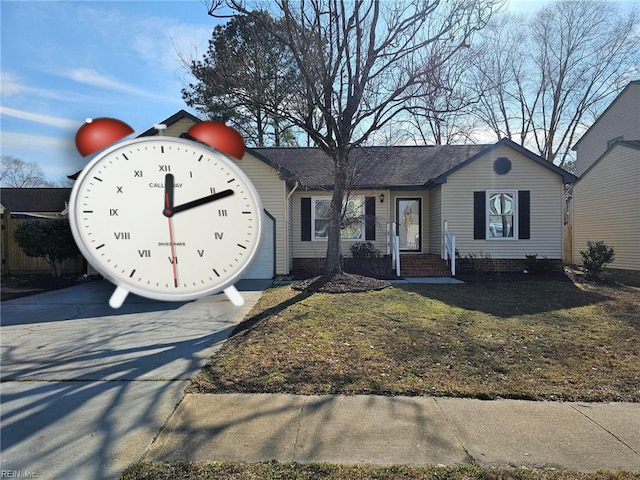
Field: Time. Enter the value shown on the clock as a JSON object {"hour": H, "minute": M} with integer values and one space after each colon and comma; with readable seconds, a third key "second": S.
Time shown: {"hour": 12, "minute": 11, "second": 30}
